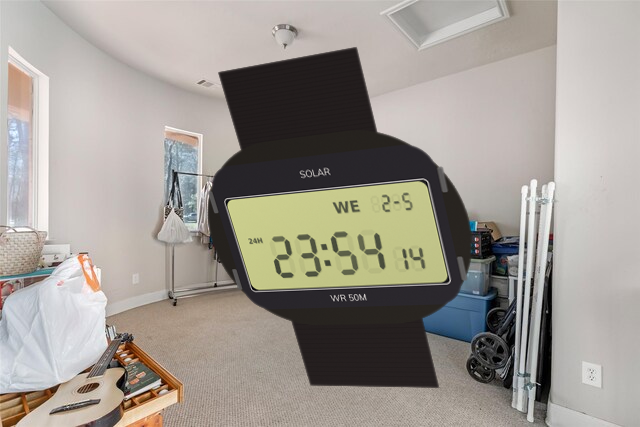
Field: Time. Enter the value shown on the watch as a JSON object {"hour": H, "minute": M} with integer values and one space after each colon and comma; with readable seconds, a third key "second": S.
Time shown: {"hour": 23, "minute": 54, "second": 14}
